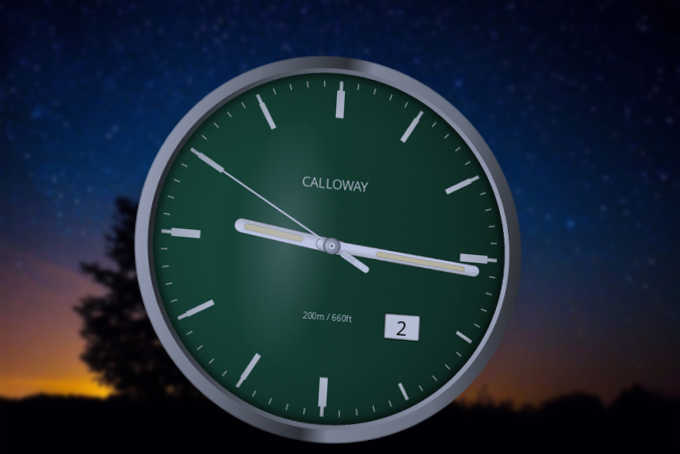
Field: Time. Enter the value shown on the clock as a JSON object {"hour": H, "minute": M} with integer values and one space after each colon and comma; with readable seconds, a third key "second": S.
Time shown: {"hour": 9, "minute": 15, "second": 50}
